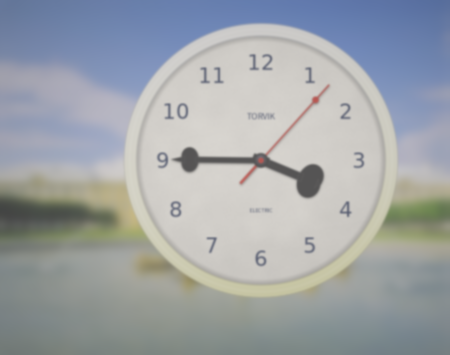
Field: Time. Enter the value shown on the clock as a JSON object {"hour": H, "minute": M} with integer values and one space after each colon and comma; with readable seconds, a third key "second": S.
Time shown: {"hour": 3, "minute": 45, "second": 7}
